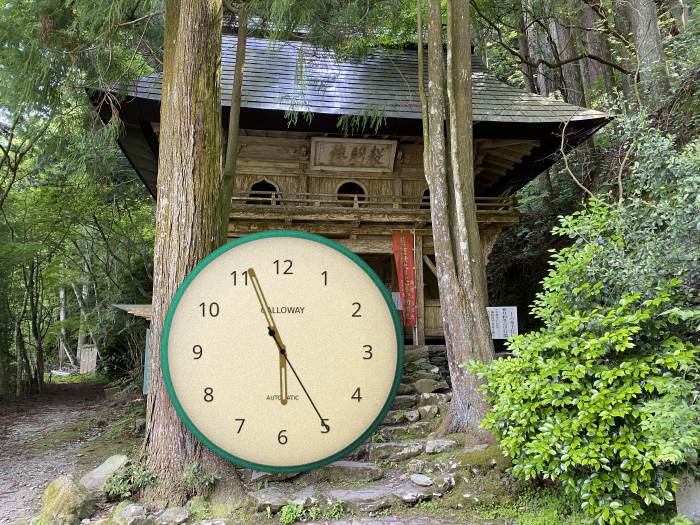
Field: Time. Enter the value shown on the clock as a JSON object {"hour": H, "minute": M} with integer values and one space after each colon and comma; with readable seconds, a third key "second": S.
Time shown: {"hour": 5, "minute": 56, "second": 25}
